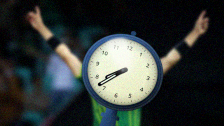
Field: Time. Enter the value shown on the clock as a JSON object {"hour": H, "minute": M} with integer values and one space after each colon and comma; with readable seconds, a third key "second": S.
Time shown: {"hour": 7, "minute": 37}
